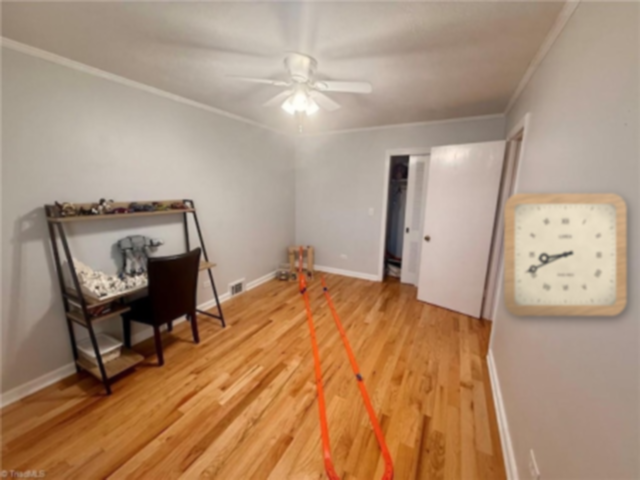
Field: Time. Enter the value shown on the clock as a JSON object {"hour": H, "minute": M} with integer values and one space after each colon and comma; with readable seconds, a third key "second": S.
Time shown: {"hour": 8, "minute": 41}
